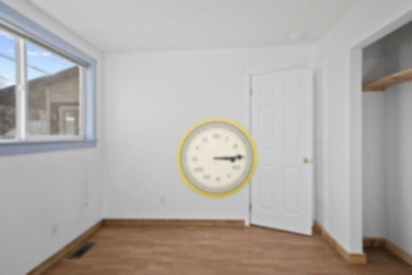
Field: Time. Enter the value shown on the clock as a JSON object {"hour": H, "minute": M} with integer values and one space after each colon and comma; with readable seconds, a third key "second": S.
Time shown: {"hour": 3, "minute": 15}
